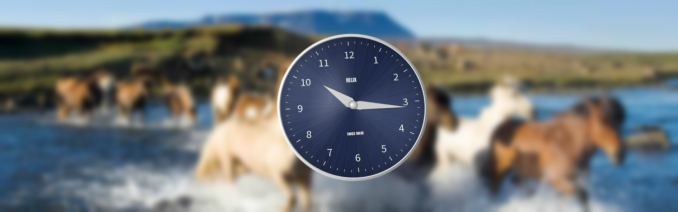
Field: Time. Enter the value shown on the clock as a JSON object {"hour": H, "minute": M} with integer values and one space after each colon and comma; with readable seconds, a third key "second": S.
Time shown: {"hour": 10, "minute": 16}
